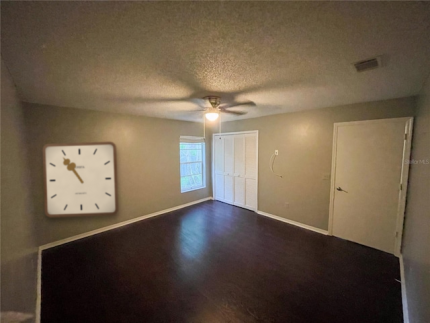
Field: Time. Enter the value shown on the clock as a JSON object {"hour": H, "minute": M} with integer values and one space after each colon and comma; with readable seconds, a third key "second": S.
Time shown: {"hour": 10, "minute": 54}
